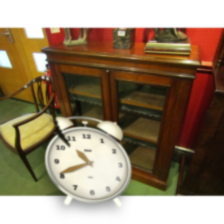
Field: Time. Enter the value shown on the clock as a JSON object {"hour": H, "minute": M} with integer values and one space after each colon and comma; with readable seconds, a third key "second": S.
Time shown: {"hour": 10, "minute": 41}
